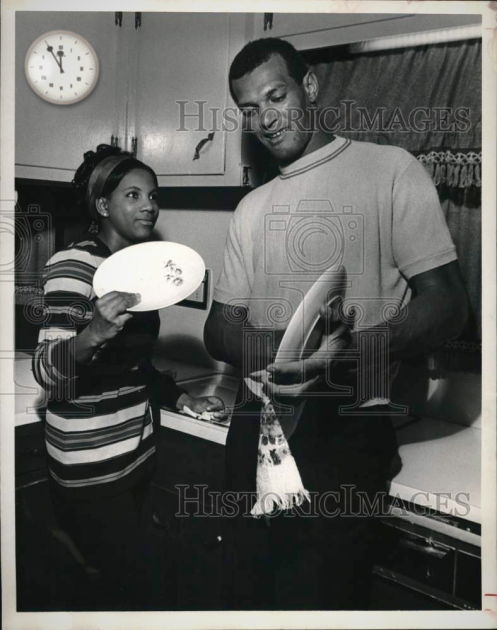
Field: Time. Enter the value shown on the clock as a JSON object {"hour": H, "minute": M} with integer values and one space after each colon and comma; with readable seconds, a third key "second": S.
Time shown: {"hour": 11, "minute": 55}
